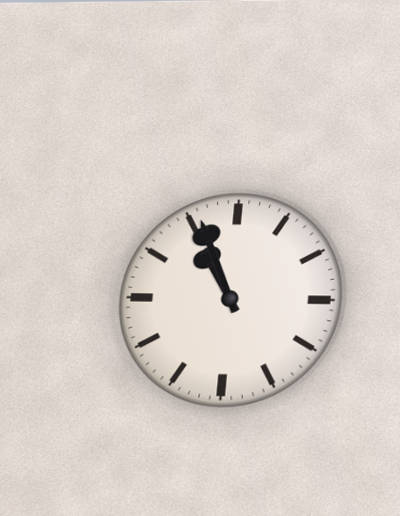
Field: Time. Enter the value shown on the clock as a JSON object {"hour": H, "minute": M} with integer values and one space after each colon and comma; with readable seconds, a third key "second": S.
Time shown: {"hour": 10, "minute": 56}
